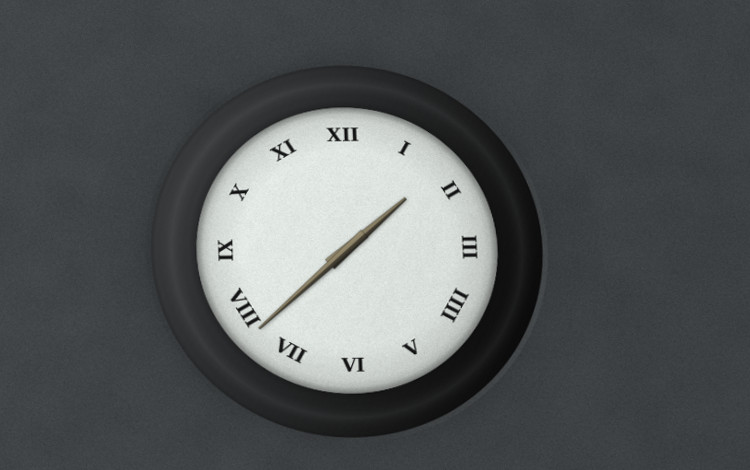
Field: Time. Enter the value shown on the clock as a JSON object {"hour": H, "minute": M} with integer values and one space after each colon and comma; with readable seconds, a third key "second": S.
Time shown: {"hour": 1, "minute": 38}
